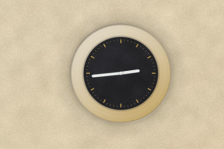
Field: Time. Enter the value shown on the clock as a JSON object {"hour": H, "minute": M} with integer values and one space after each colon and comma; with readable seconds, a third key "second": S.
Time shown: {"hour": 2, "minute": 44}
